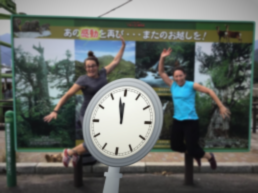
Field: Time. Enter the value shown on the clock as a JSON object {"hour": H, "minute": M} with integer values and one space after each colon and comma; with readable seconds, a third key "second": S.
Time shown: {"hour": 11, "minute": 58}
